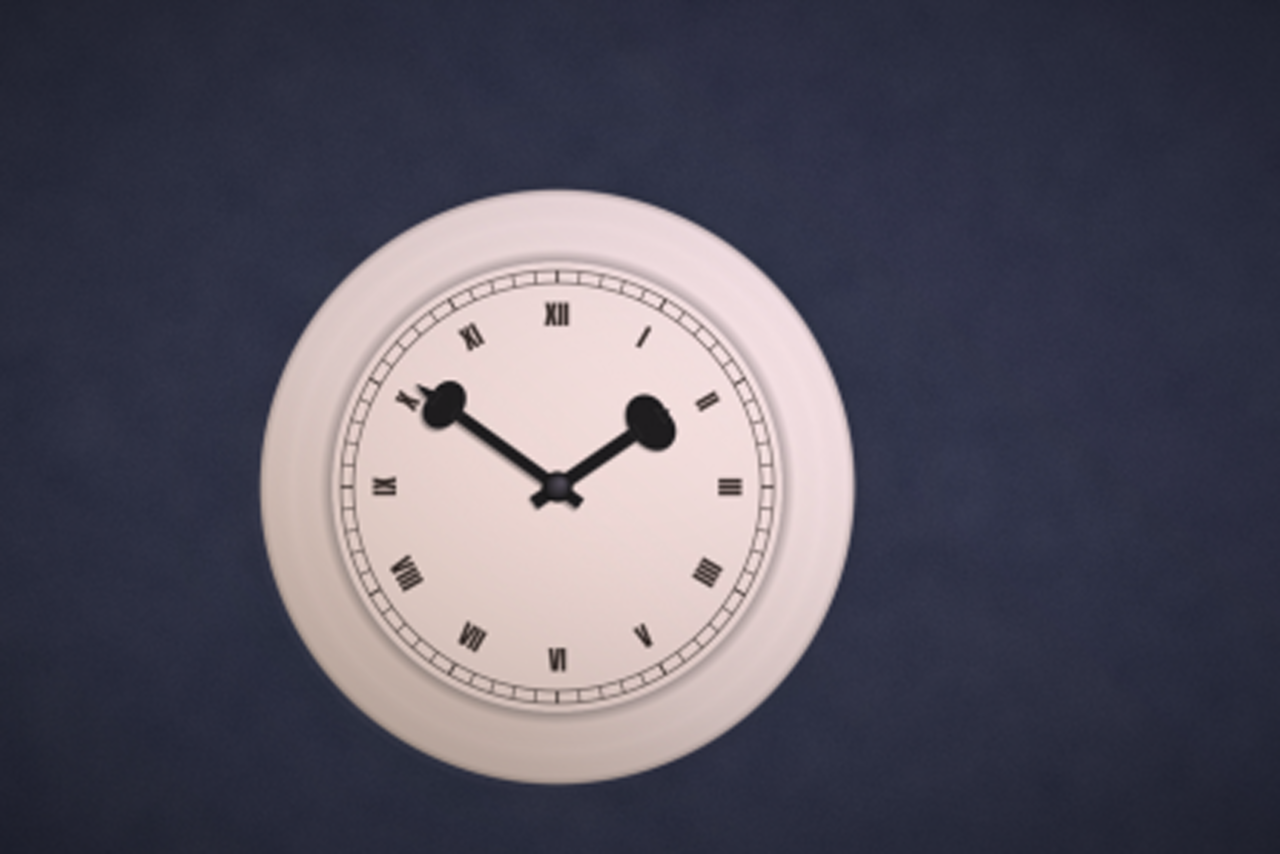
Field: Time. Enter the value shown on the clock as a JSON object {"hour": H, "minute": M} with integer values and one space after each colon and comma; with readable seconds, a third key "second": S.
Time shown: {"hour": 1, "minute": 51}
